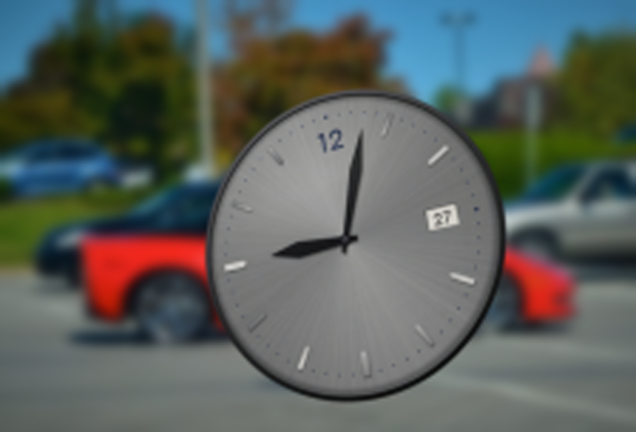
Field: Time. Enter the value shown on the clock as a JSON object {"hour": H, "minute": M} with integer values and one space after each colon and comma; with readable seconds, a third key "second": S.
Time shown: {"hour": 9, "minute": 3}
